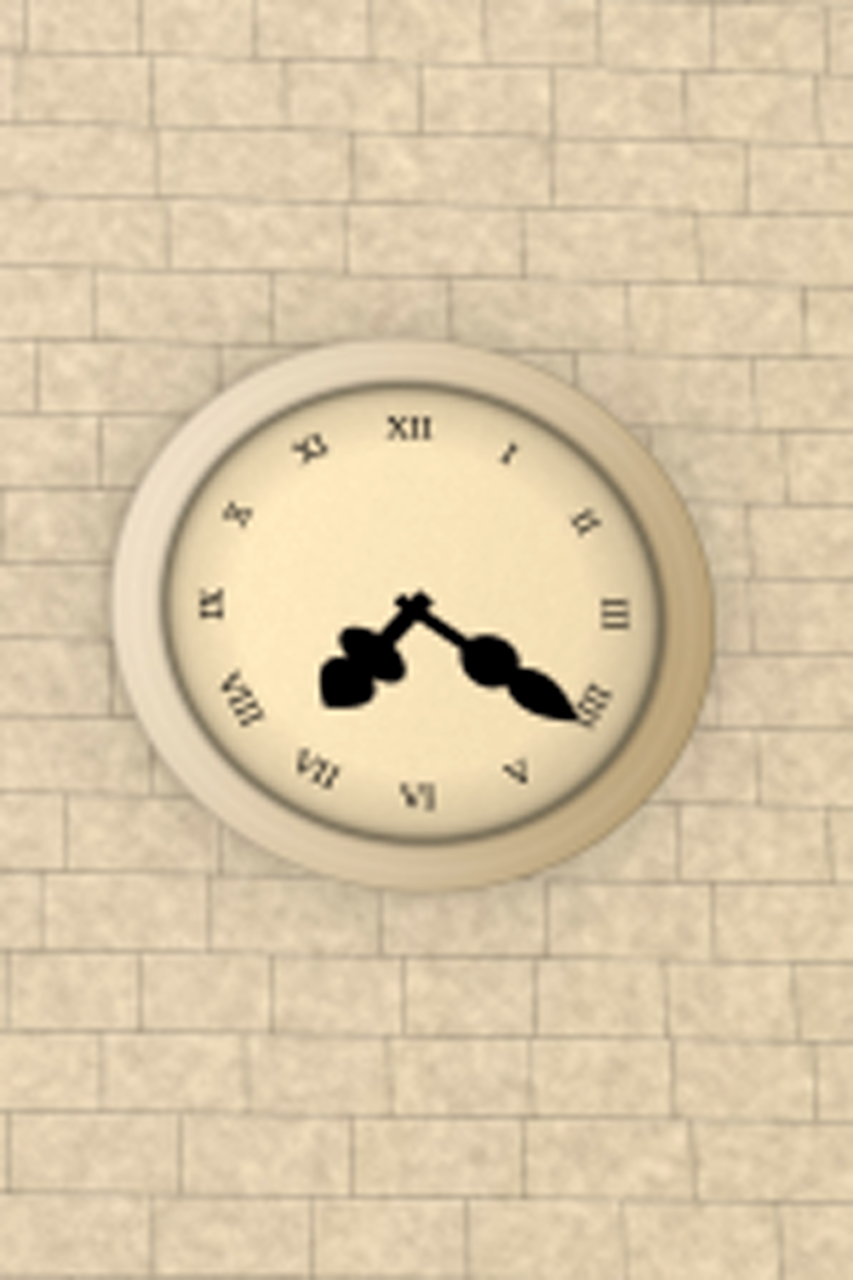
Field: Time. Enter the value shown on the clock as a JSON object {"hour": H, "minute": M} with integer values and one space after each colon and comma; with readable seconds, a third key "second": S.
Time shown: {"hour": 7, "minute": 21}
